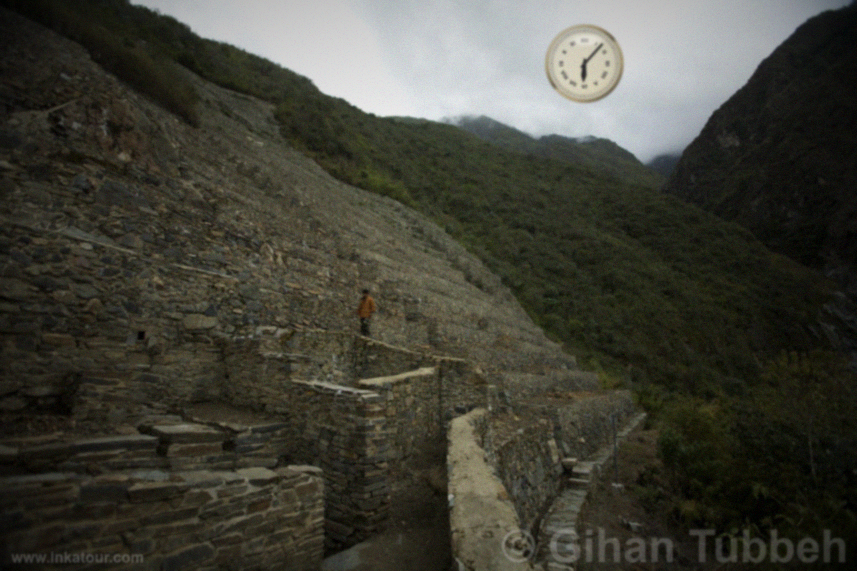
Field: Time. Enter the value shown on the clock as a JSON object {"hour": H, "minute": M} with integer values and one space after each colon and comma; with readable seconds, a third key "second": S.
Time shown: {"hour": 6, "minute": 7}
